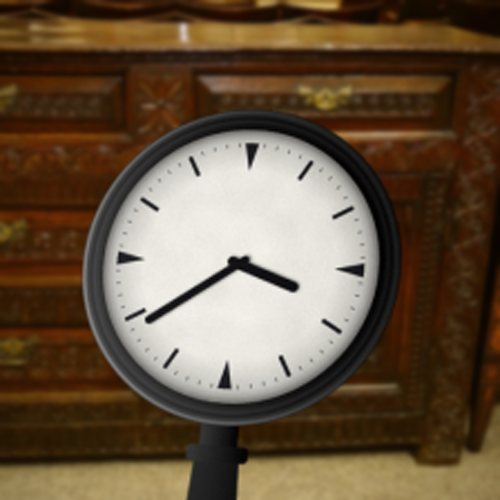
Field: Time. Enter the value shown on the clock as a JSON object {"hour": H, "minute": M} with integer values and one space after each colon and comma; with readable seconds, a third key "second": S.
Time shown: {"hour": 3, "minute": 39}
